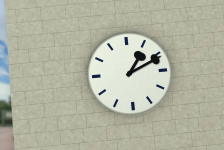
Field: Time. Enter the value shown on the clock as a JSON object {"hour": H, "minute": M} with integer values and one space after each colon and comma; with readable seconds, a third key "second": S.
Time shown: {"hour": 1, "minute": 11}
